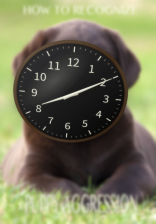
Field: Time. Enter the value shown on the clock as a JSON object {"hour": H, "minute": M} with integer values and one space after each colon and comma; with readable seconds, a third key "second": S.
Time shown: {"hour": 8, "minute": 10}
